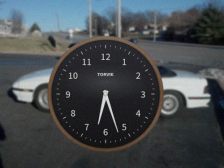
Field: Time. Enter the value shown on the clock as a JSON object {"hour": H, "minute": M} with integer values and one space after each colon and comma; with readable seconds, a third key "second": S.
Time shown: {"hour": 6, "minute": 27}
